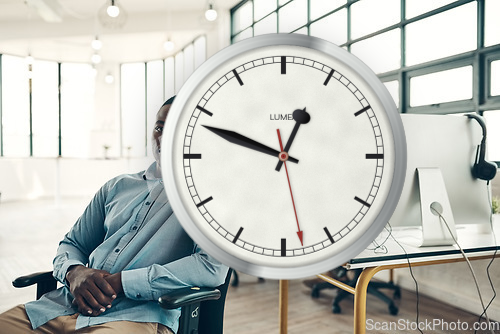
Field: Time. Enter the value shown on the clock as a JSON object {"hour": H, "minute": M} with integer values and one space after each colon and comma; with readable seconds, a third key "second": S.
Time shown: {"hour": 12, "minute": 48, "second": 28}
